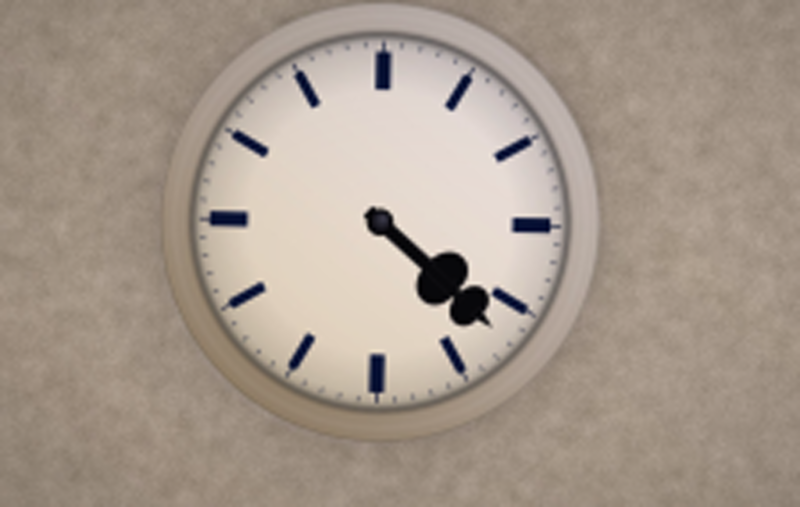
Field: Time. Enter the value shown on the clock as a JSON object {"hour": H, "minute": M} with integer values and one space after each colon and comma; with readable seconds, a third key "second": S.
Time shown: {"hour": 4, "minute": 22}
